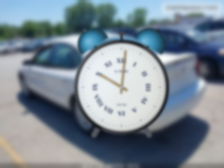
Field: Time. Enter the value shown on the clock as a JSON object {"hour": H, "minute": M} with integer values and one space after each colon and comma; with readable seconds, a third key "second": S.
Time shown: {"hour": 10, "minute": 1}
